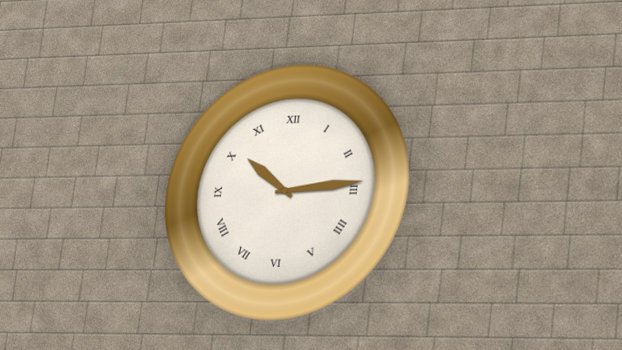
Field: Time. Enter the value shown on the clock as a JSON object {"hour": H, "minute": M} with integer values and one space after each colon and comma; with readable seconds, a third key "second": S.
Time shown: {"hour": 10, "minute": 14}
